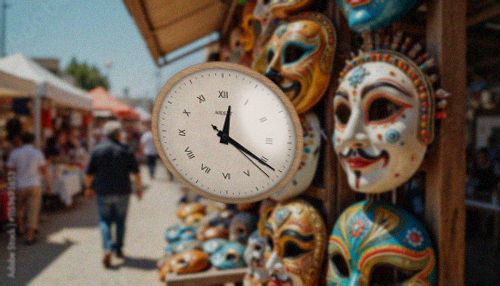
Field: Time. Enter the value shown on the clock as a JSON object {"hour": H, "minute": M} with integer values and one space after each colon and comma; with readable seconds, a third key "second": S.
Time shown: {"hour": 12, "minute": 20, "second": 22}
